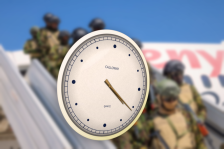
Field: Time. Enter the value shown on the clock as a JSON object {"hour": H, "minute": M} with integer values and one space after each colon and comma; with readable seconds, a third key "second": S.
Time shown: {"hour": 4, "minute": 21}
